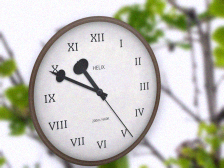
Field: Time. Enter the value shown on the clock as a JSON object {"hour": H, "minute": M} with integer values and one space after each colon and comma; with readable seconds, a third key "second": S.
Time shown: {"hour": 10, "minute": 49, "second": 24}
